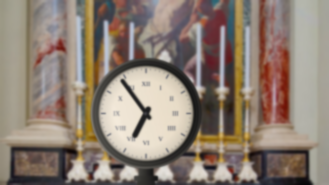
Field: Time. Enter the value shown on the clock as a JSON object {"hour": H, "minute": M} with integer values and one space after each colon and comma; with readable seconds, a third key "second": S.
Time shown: {"hour": 6, "minute": 54}
